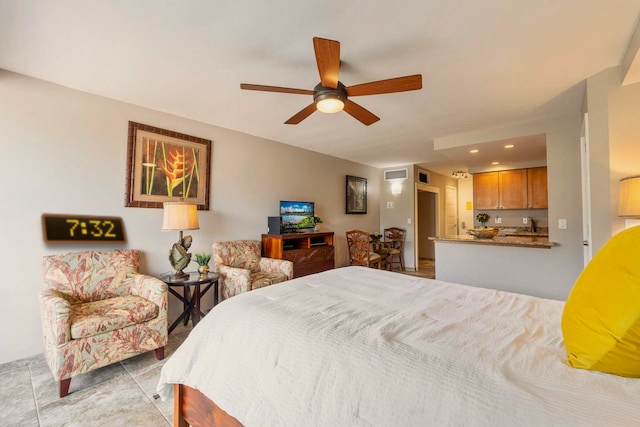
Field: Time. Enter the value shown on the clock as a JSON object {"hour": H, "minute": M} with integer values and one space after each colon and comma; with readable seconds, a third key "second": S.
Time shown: {"hour": 7, "minute": 32}
